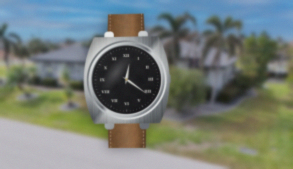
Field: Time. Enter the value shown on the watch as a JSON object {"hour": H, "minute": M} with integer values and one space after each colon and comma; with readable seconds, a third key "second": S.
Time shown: {"hour": 12, "minute": 21}
